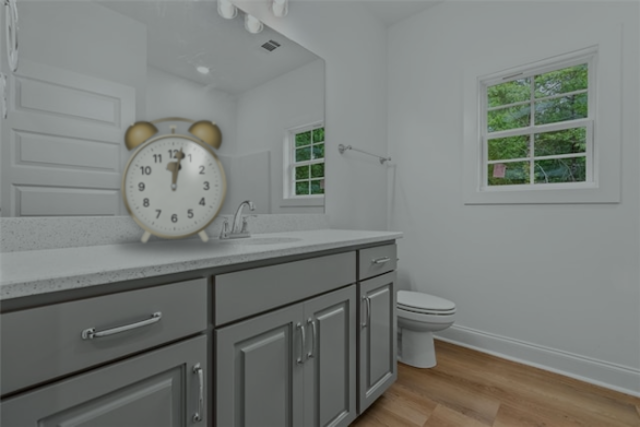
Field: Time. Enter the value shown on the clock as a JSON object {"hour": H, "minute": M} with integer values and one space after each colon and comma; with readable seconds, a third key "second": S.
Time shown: {"hour": 12, "minute": 2}
